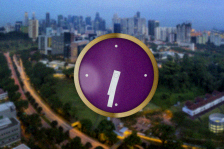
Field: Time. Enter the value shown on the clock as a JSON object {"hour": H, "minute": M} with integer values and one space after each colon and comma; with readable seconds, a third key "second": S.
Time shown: {"hour": 6, "minute": 32}
